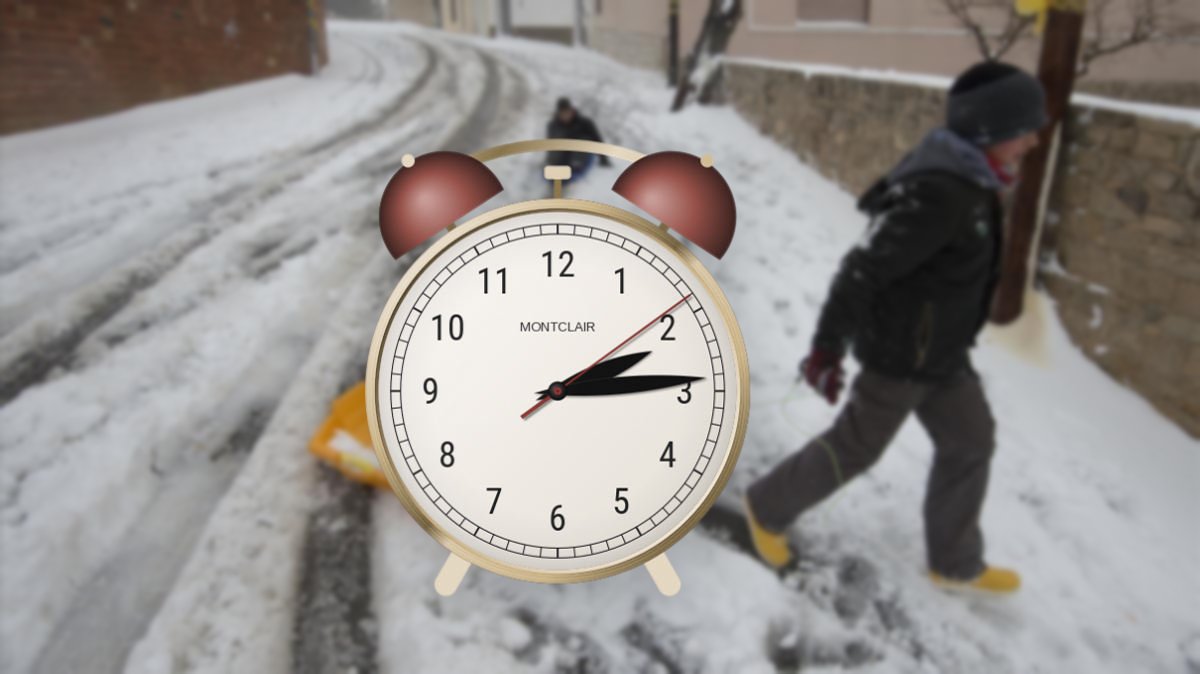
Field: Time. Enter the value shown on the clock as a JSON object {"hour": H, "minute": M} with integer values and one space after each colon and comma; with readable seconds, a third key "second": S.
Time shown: {"hour": 2, "minute": 14, "second": 9}
